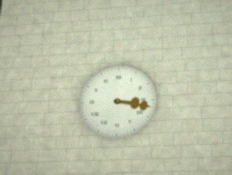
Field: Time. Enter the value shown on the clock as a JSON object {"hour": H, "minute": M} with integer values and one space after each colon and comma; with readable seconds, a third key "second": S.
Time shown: {"hour": 3, "minute": 17}
